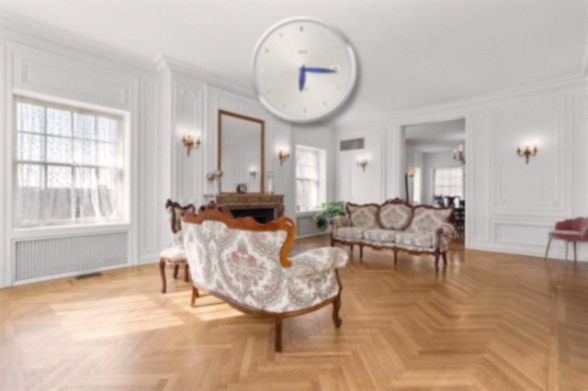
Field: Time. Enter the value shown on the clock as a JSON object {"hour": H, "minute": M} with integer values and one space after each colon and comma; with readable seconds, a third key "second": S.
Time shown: {"hour": 6, "minute": 16}
